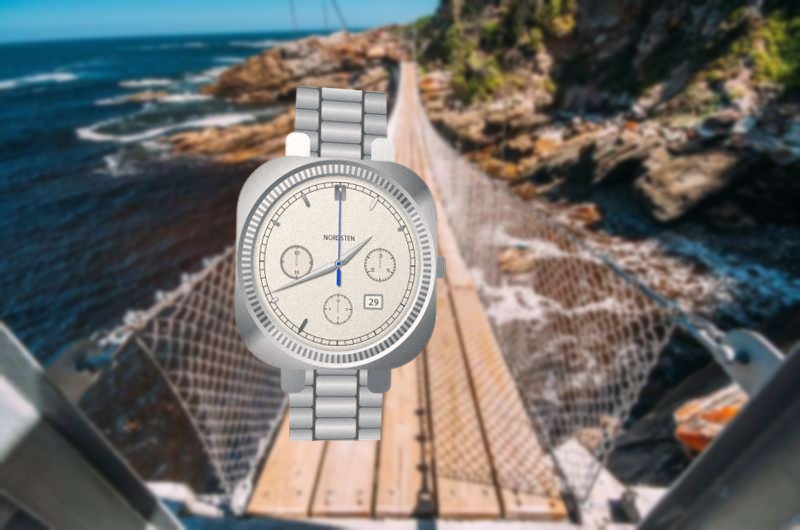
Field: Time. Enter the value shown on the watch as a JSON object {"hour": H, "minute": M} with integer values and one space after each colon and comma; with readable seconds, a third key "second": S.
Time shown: {"hour": 1, "minute": 41}
